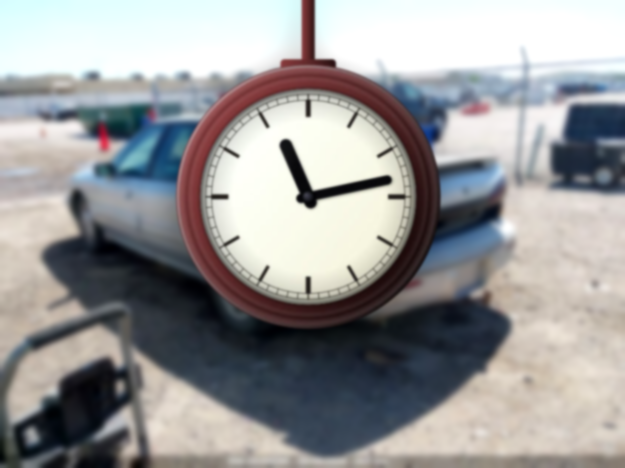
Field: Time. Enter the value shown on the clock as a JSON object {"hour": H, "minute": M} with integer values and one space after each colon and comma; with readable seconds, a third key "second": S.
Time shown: {"hour": 11, "minute": 13}
